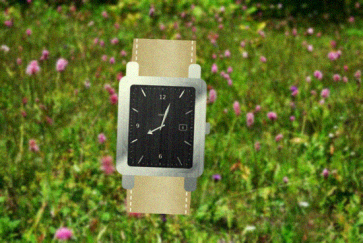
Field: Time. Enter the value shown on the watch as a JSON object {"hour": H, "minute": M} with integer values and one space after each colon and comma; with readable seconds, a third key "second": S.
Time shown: {"hour": 8, "minute": 3}
